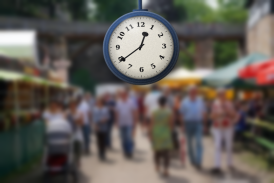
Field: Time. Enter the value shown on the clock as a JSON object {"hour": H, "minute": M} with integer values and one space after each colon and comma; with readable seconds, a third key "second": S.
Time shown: {"hour": 12, "minute": 39}
